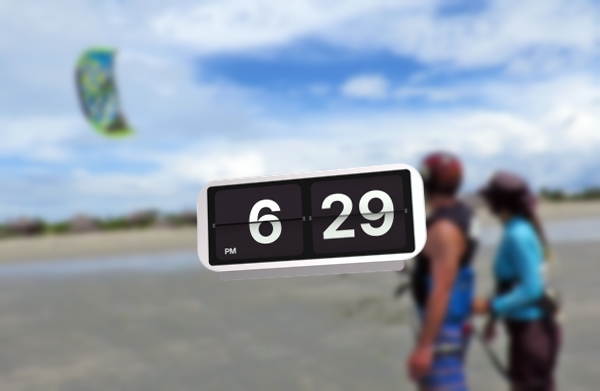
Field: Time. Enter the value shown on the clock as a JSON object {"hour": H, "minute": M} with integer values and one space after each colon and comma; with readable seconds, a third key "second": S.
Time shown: {"hour": 6, "minute": 29}
